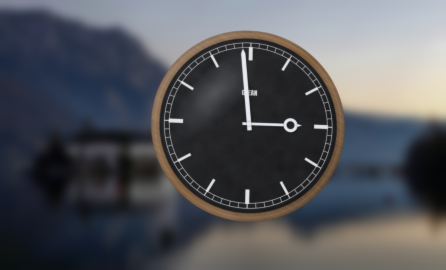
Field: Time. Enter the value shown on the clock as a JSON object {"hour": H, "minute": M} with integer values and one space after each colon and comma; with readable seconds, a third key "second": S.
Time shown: {"hour": 2, "minute": 59}
